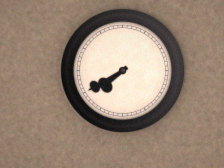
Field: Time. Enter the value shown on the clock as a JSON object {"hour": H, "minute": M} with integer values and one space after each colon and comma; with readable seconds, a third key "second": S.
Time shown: {"hour": 7, "minute": 40}
